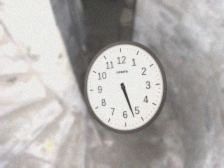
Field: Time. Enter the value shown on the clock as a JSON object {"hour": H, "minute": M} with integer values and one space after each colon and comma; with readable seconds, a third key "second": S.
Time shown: {"hour": 5, "minute": 27}
